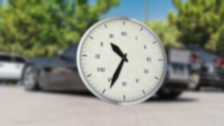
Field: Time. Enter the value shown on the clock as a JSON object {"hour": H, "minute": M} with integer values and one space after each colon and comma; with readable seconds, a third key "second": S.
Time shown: {"hour": 10, "minute": 34}
